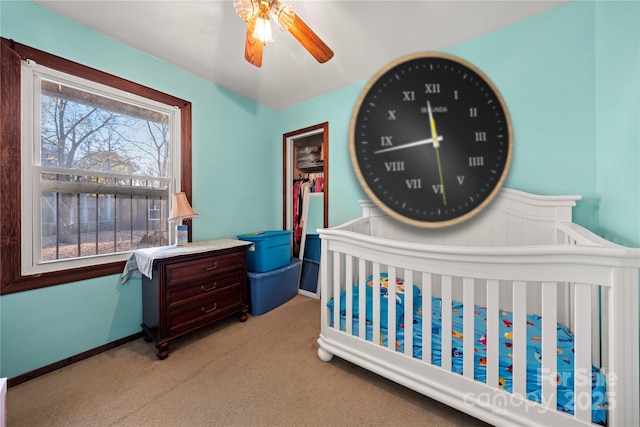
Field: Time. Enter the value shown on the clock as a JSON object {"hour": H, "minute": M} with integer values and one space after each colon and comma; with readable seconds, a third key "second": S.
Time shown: {"hour": 11, "minute": 43, "second": 29}
